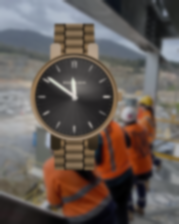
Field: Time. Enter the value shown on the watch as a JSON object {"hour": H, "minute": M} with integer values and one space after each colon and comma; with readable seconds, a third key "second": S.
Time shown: {"hour": 11, "minute": 51}
